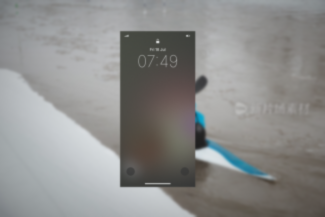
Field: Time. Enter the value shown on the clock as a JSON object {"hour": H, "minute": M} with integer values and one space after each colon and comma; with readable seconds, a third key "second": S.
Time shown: {"hour": 7, "minute": 49}
